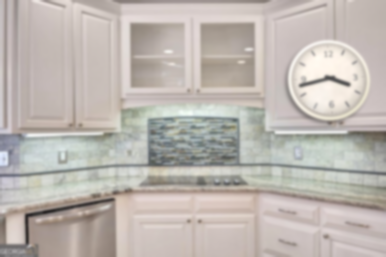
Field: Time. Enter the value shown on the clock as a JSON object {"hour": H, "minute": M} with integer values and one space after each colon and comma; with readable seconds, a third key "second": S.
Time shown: {"hour": 3, "minute": 43}
